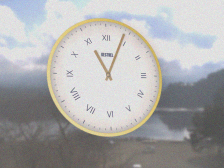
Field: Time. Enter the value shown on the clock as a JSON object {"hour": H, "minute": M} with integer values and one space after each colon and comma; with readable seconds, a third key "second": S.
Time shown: {"hour": 11, "minute": 4}
